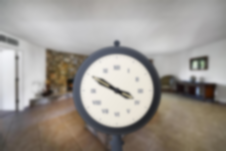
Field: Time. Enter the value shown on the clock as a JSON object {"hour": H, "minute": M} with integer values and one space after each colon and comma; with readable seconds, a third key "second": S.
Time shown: {"hour": 3, "minute": 50}
